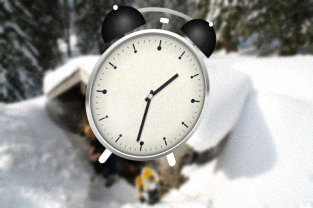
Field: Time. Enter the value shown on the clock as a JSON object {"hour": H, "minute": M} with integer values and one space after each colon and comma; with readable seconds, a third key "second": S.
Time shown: {"hour": 1, "minute": 31}
